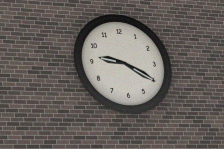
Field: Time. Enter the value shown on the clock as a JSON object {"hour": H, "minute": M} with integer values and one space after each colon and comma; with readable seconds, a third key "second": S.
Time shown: {"hour": 9, "minute": 20}
